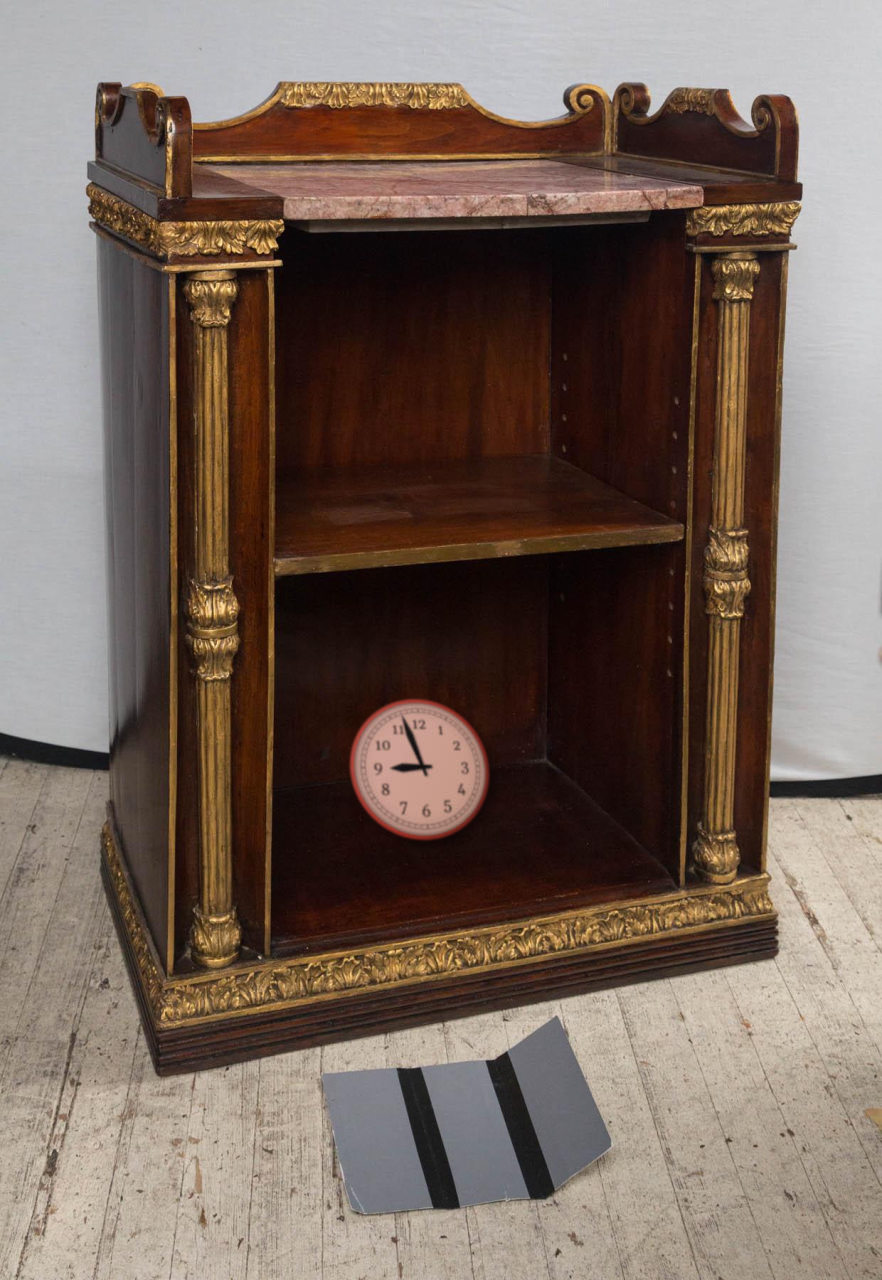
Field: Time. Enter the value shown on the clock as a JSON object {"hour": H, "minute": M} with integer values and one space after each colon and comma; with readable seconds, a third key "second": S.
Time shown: {"hour": 8, "minute": 57}
